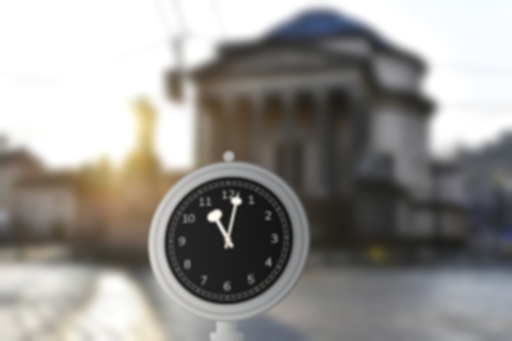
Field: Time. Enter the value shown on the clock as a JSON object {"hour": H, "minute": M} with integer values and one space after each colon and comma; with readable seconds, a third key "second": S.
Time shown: {"hour": 11, "minute": 2}
